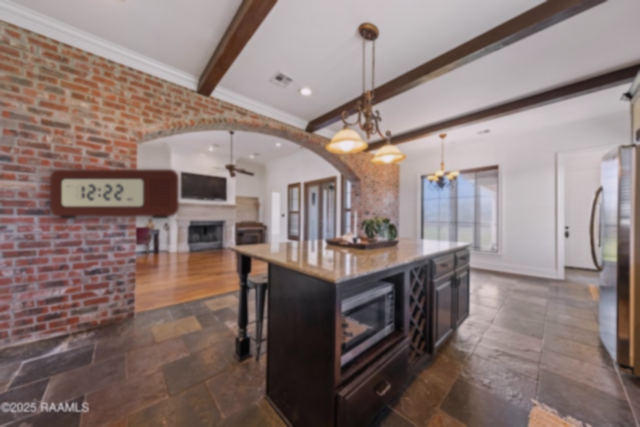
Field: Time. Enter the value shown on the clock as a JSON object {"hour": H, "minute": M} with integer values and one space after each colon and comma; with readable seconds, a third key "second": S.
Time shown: {"hour": 12, "minute": 22}
